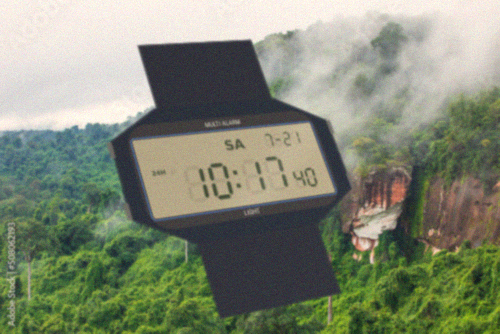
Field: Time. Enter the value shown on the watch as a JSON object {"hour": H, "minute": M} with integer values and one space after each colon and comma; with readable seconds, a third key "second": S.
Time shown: {"hour": 10, "minute": 17, "second": 40}
